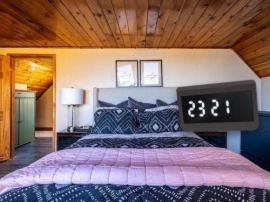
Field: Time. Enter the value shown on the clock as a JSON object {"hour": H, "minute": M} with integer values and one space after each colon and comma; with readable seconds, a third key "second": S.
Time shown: {"hour": 23, "minute": 21}
